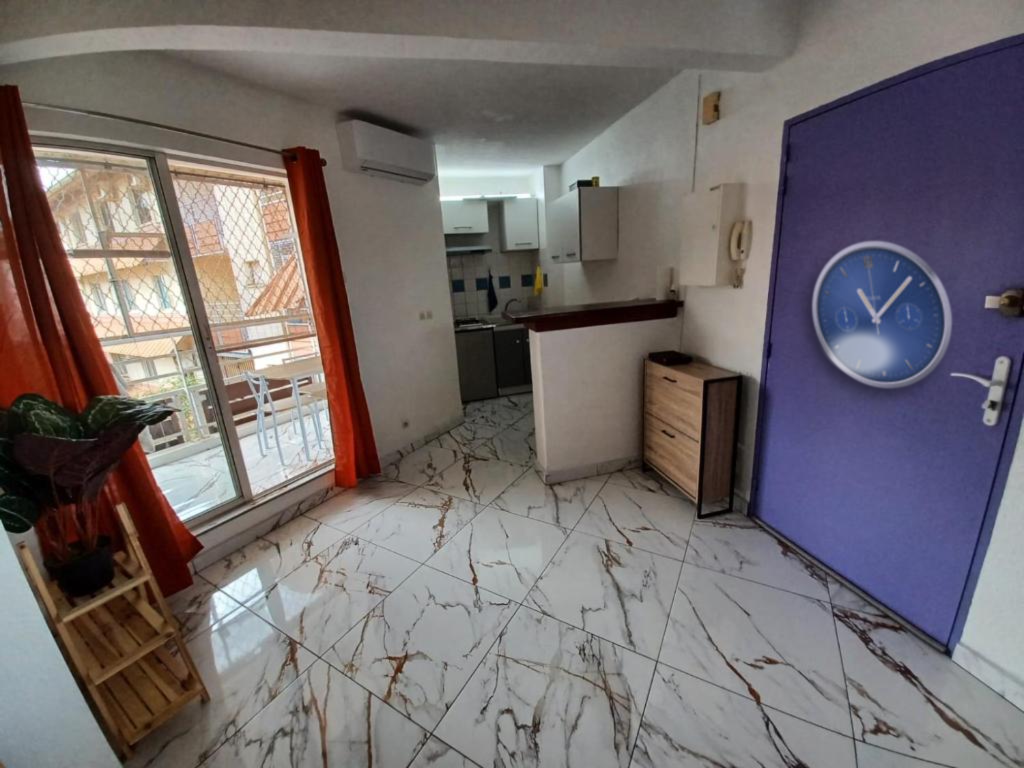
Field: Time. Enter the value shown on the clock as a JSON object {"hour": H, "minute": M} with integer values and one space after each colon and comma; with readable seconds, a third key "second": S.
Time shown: {"hour": 11, "minute": 8}
